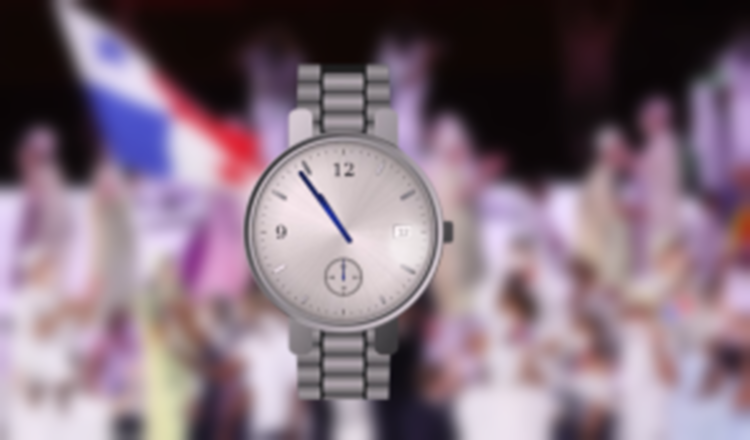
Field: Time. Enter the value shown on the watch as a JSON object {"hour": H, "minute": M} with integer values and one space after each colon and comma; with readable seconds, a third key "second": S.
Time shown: {"hour": 10, "minute": 54}
